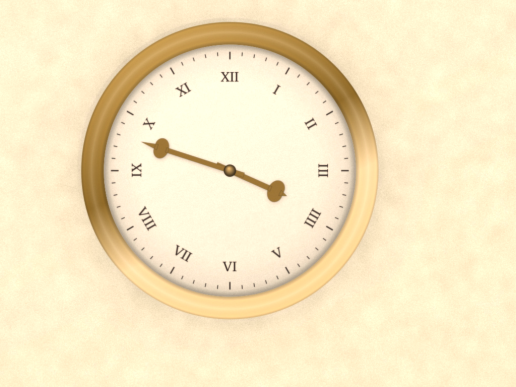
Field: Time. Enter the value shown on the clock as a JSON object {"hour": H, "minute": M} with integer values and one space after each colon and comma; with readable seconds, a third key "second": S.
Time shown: {"hour": 3, "minute": 48}
